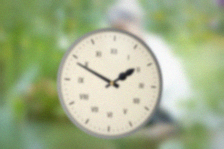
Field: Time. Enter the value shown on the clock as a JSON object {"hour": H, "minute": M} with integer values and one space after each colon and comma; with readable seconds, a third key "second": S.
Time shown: {"hour": 1, "minute": 49}
